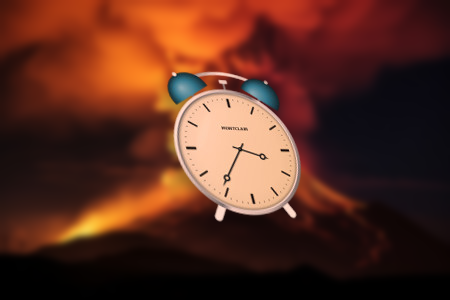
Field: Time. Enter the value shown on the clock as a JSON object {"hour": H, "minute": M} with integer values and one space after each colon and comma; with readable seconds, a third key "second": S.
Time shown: {"hour": 3, "minute": 36}
